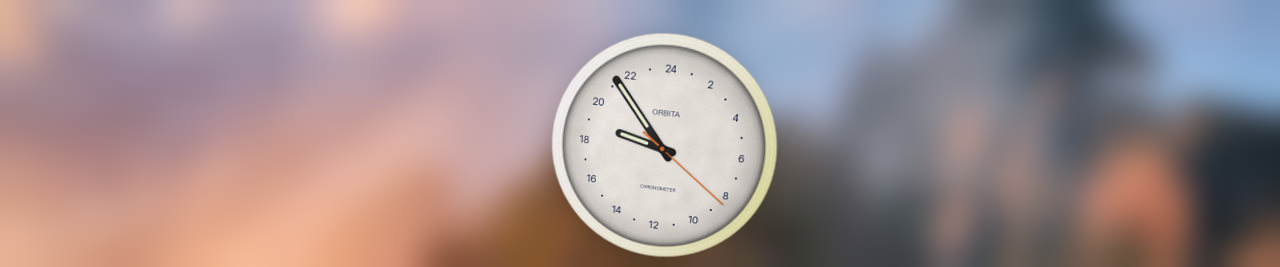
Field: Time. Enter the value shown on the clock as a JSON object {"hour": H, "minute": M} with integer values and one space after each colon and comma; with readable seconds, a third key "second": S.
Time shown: {"hour": 18, "minute": 53, "second": 21}
